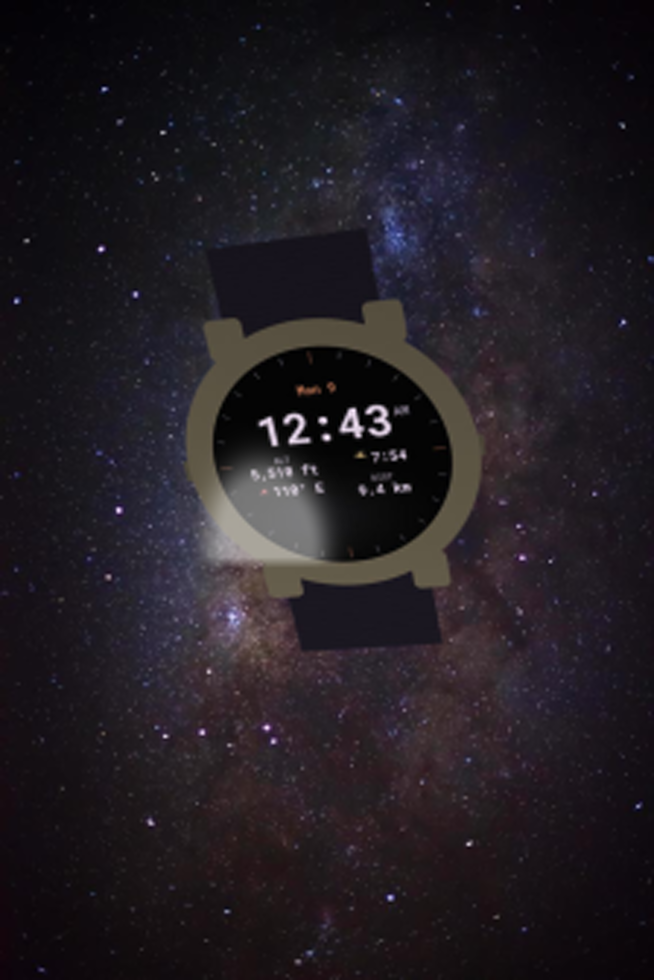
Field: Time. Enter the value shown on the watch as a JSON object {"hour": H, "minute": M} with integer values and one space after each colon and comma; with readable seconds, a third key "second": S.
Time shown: {"hour": 12, "minute": 43}
